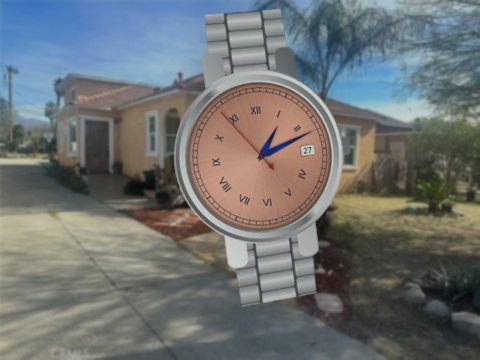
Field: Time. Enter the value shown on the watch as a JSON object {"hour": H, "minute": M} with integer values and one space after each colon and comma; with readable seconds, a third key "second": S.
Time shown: {"hour": 1, "minute": 11, "second": 54}
